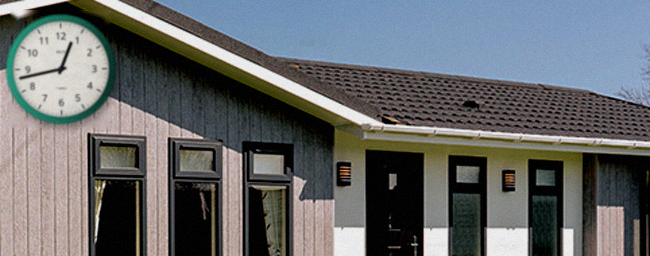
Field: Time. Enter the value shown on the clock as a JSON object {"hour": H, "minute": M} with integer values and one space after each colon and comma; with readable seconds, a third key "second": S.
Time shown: {"hour": 12, "minute": 43}
